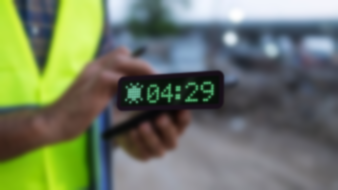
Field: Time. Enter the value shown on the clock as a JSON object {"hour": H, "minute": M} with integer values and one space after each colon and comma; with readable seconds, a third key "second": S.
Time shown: {"hour": 4, "minute": 29}
